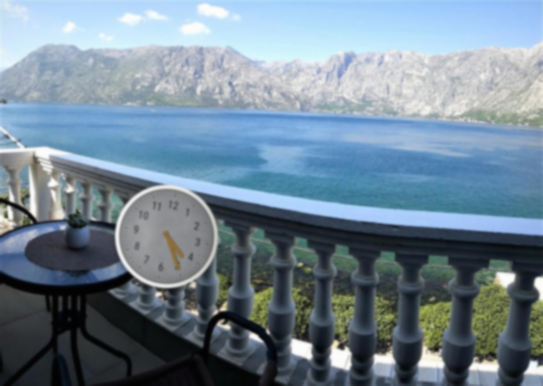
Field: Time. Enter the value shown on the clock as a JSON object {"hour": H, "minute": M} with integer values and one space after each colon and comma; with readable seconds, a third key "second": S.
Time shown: {"hour": 4, "minute": 25}
